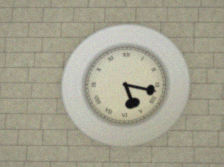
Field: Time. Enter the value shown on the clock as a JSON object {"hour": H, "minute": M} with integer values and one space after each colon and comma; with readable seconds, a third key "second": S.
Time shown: {"hour": 5, "minute": 17}
